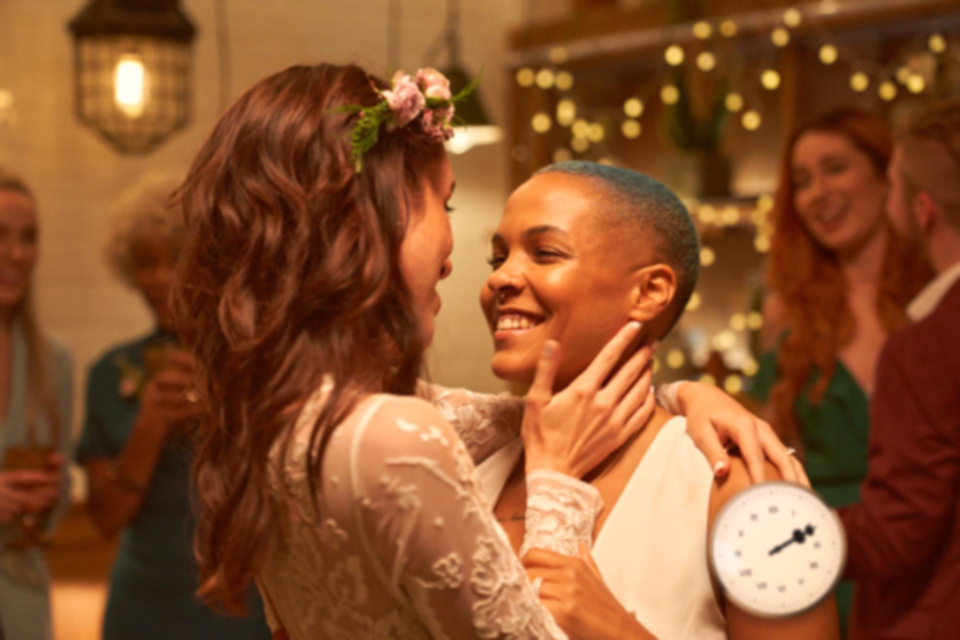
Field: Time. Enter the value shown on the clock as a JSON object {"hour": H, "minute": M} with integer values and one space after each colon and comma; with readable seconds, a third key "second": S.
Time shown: {"hour": 2, "minute": 11}
